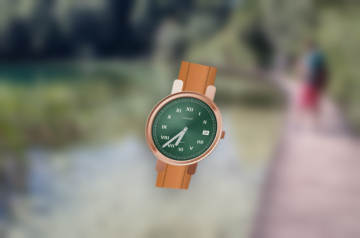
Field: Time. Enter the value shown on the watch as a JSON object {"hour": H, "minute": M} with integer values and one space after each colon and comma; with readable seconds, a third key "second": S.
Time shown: {"hour": 6, "minute": 37}
